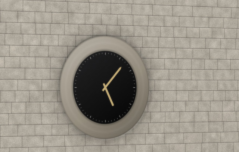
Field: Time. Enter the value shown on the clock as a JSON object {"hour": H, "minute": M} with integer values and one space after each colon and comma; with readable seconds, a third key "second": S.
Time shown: {"hour": 5, "minute": 7}
